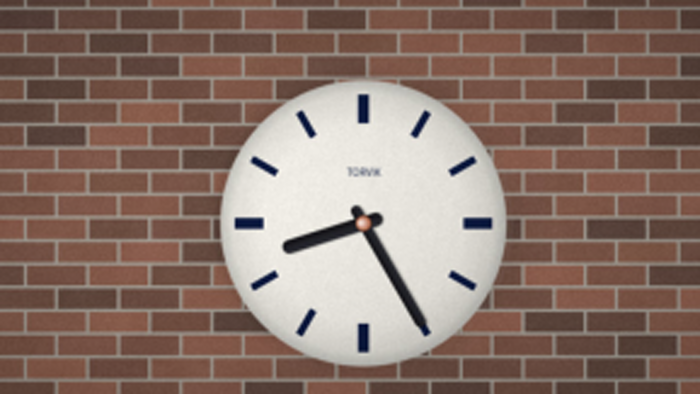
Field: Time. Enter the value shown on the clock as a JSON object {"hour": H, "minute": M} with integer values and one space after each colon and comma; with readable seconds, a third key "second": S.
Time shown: {"hour": 8, "minute": 25}
